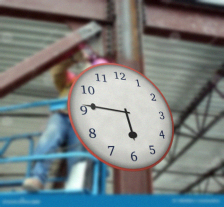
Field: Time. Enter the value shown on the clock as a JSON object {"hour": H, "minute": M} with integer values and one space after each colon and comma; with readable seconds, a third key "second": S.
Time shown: {"hour": 5, "minute": 46}
